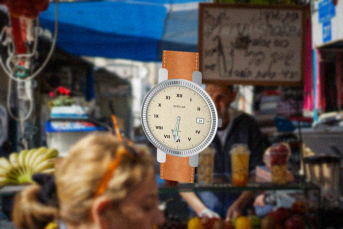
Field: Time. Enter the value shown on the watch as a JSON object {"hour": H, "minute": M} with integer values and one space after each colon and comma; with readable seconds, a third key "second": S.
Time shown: {"hour": 6, "minute": 31}
